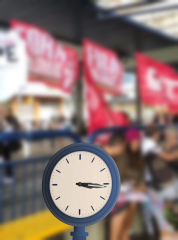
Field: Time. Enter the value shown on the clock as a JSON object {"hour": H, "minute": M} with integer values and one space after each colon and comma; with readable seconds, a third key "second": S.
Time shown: {"hour": 3, "minute": 16}
